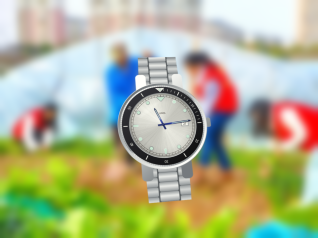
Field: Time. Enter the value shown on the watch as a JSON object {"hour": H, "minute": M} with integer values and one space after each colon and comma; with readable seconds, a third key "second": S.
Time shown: {"hour": 11, "minute": 14}
